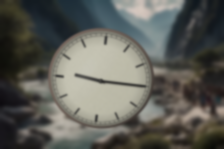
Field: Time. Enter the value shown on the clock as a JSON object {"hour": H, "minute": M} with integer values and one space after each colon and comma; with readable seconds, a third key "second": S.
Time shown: {"hour": 9, "minute": 15}
